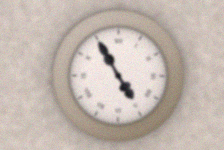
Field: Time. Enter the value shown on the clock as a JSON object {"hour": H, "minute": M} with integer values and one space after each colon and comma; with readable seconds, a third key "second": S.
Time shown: {"hour": 4, "minute": 55}
